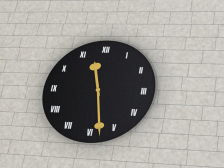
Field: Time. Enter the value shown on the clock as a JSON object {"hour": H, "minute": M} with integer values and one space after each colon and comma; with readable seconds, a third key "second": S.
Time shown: {"hour": 11, "minute": 28}
